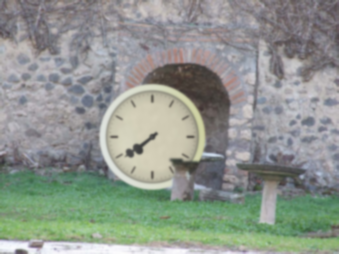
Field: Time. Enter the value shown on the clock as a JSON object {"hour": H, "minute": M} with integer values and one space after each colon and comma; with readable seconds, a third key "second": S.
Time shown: {"hour": 7, "minute": 39}
